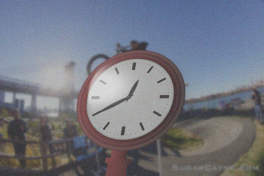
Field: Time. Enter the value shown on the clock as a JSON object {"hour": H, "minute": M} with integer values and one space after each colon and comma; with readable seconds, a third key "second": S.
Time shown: {"hour": 12, "minute": 40}
